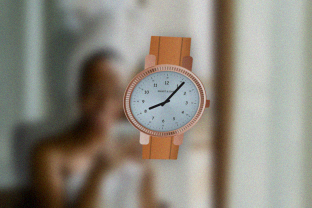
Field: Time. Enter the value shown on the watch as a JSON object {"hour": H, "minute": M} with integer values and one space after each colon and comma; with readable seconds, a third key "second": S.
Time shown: {"hour": 8, "minute": 6}
